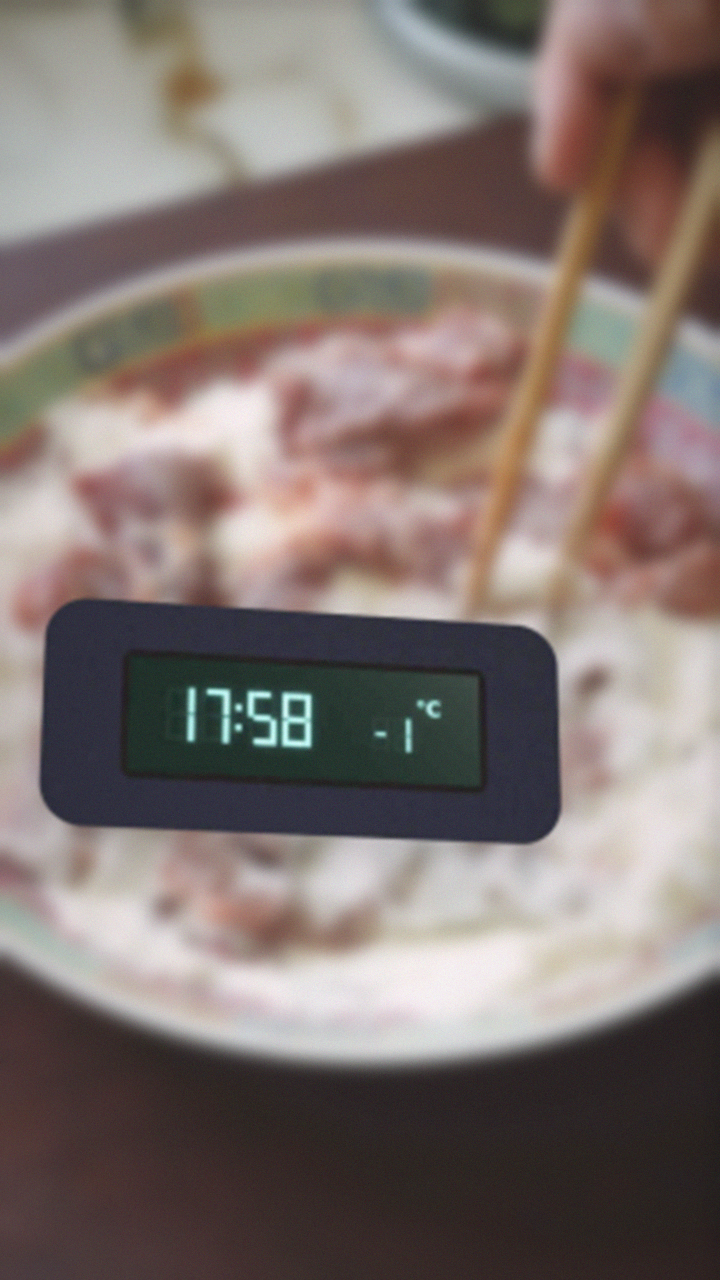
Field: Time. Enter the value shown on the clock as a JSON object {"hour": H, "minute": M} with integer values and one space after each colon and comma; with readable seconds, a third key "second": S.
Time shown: {"hour": 17, "minute": 58}
